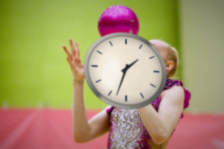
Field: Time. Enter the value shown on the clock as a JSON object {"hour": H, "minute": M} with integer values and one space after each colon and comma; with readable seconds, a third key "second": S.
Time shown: {"hour": 1, "minute": 33}
